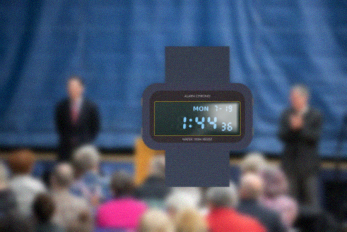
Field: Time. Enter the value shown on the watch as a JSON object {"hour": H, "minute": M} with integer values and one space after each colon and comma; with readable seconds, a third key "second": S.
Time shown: {"hour": 1, "minute": 44, "second": 36}
